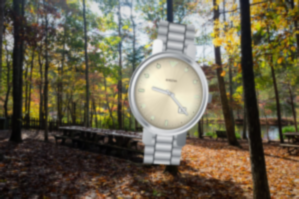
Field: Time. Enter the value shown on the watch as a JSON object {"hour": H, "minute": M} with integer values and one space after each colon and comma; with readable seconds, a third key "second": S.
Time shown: {"hour": 9, "minute": 22}
